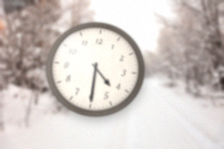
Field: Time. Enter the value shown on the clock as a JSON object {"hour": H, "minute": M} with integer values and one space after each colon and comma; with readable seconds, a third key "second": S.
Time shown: {"hour": 4, "minute": 30}
